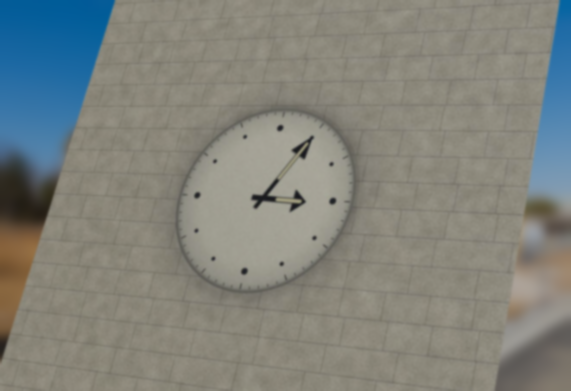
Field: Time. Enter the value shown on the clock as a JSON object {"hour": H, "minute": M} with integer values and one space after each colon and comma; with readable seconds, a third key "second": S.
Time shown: {"hour": 3, "minute": 5}
